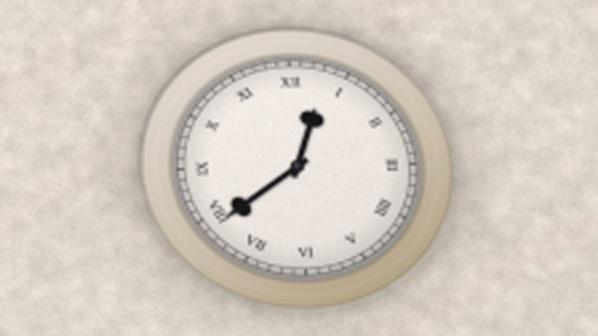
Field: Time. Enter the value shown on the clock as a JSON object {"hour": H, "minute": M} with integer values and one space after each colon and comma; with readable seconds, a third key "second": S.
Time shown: {"hour": 12, "minute": 39}
